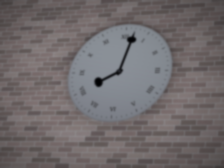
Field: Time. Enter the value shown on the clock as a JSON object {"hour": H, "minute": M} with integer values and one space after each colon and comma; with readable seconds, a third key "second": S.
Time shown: {"hour": 8, "minute": 2}
